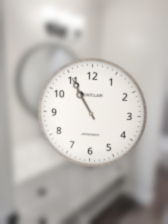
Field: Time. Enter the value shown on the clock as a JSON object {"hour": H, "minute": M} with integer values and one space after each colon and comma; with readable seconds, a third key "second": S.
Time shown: {"hour": 10, "minute": 55}
